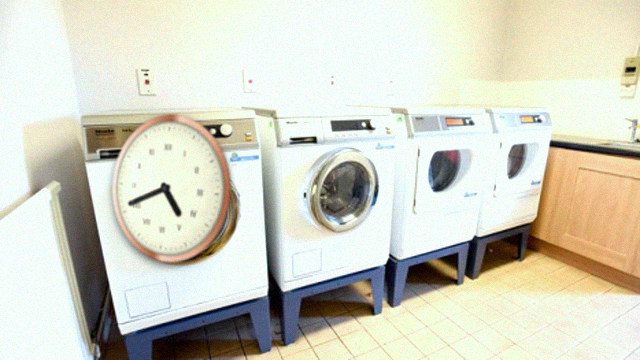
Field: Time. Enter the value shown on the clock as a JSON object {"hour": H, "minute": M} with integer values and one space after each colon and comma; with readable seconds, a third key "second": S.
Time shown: {"hour": 4, "minute": 41}
